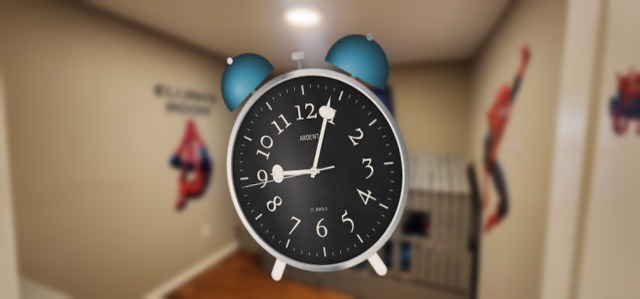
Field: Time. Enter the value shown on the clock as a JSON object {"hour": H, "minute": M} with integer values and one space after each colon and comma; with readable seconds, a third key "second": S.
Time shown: {"hour": 9, "minute": 3, "second": 44}
